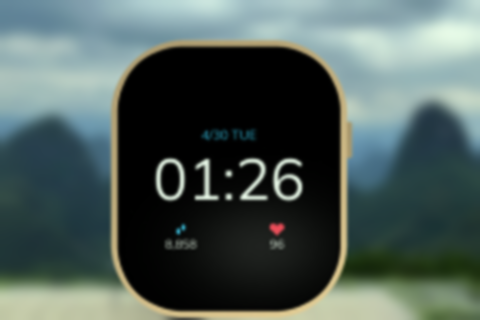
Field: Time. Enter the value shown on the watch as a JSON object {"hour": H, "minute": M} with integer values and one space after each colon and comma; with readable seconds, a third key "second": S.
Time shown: {"hour": 1, "minute": 26}
